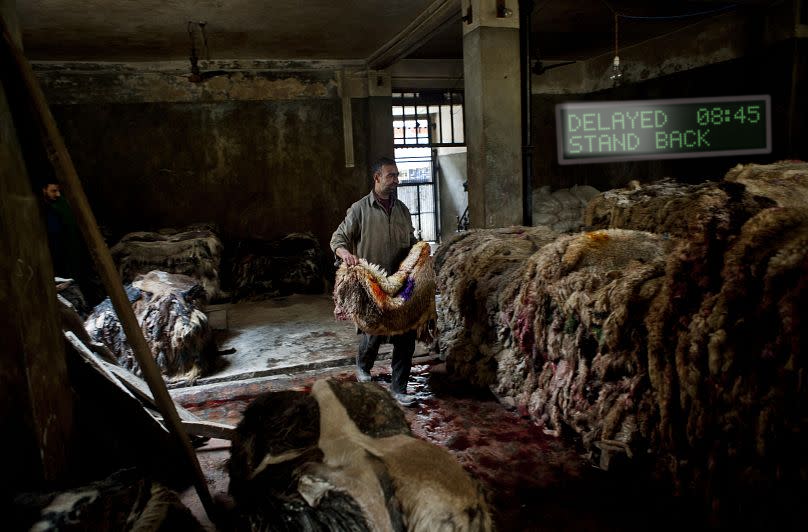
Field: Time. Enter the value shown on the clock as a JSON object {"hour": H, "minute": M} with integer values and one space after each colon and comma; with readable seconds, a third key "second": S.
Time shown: {"hour": 8, "minute": 45}
